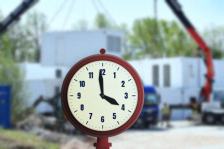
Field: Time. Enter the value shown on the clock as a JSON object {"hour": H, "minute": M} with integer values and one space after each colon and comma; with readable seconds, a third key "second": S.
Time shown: {"hour": 3, "minute": 59}
